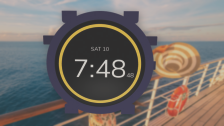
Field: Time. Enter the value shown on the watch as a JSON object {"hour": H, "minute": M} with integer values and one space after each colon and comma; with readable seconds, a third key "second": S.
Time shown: {"hour": 7, "minute": 48}
